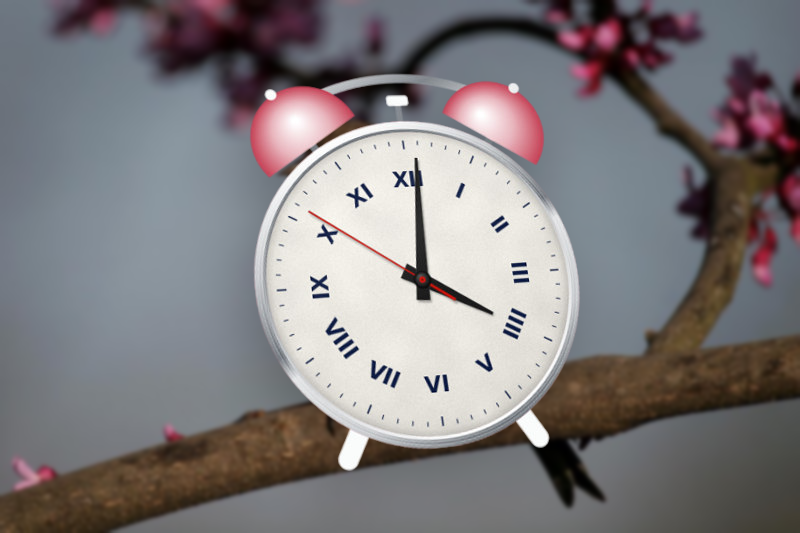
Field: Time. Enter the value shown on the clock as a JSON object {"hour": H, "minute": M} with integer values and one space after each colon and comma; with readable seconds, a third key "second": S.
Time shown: {"hour": 4, "minute": 0, "second": 51}
